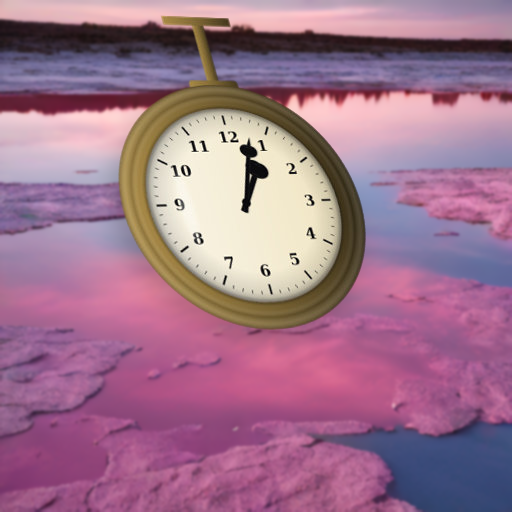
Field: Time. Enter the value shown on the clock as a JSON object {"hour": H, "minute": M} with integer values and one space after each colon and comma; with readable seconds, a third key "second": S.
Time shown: {"hour": 1, "minute": 3}
